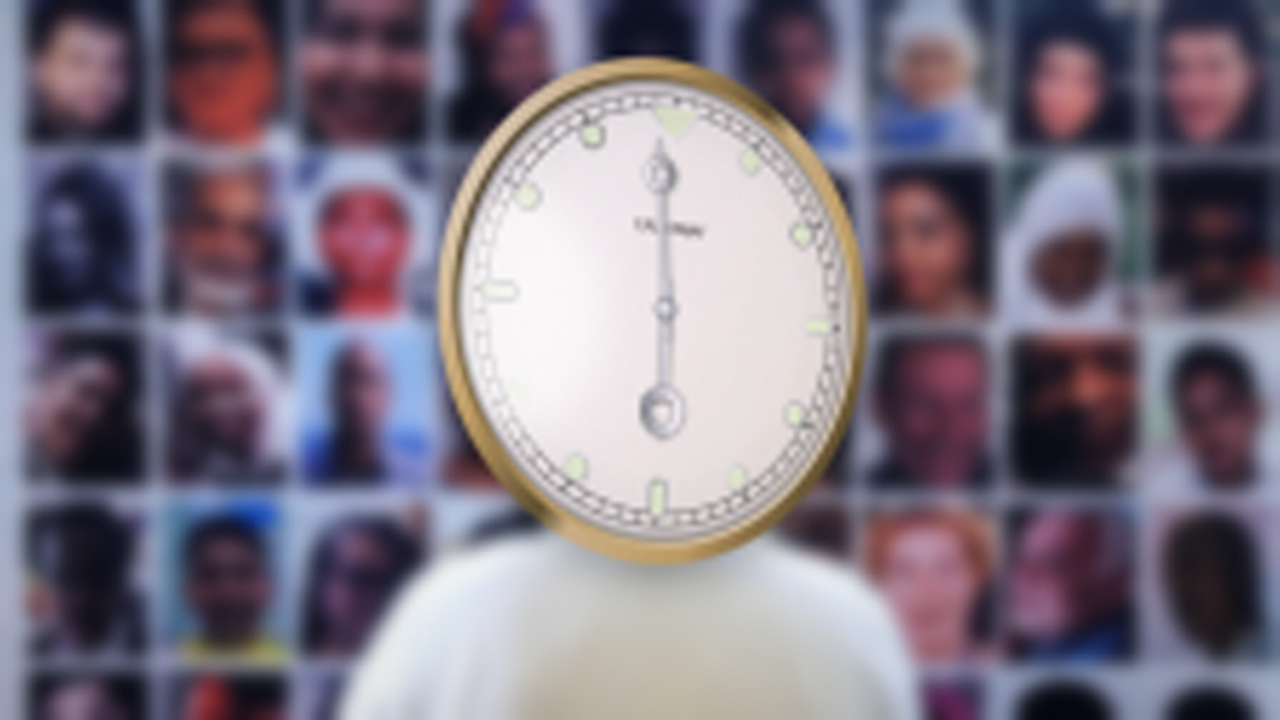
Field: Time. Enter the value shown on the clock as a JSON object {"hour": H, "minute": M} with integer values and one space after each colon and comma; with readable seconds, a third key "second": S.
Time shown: {"hour": 5, "minute": 59}
